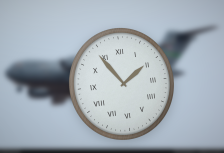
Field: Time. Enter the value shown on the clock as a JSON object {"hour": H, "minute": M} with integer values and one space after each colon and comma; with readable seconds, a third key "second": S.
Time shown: {"hour": 1, "minute": 54}
